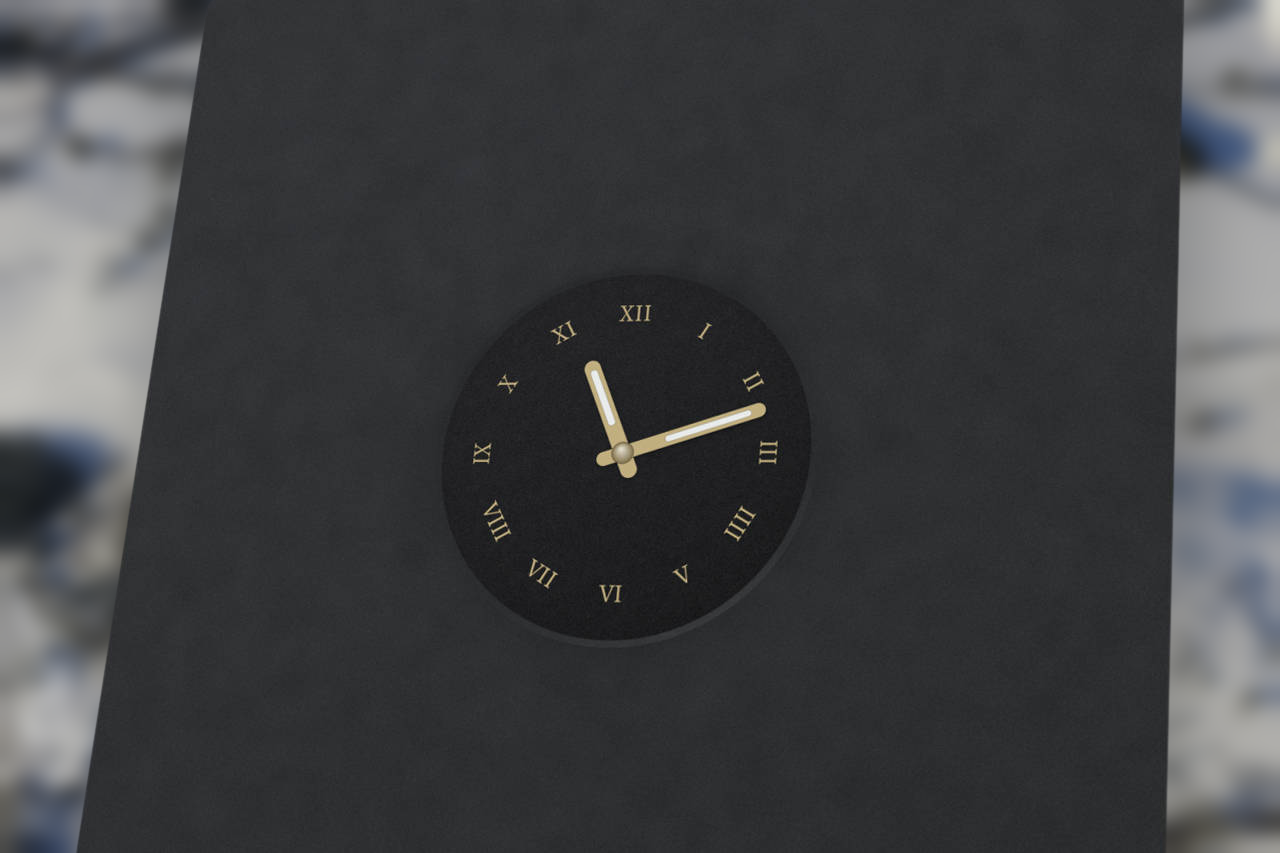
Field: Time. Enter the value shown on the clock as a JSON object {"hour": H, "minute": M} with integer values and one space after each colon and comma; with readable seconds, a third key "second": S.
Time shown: {"hour": 11, "minute": 12}
